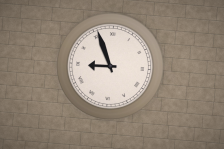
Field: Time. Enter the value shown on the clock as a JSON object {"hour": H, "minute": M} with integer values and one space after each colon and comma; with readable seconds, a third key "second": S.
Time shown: {"hour": 8, "minute": 56}
